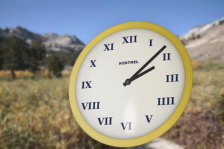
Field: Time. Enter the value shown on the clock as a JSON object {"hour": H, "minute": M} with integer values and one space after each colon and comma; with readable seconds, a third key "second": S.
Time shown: {"hour": 2, "minute": 8}
